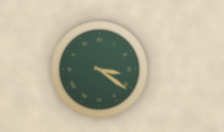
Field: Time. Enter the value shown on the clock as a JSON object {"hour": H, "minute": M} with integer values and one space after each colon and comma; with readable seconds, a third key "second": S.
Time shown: {"hour": 3, "minute": 21}
